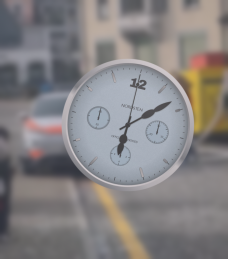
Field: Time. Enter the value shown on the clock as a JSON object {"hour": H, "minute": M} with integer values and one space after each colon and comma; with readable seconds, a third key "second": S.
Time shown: {"hour": 6, "minute": 8}
